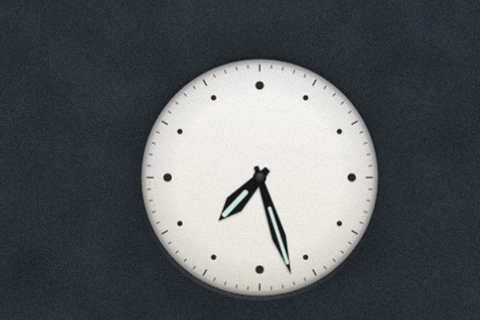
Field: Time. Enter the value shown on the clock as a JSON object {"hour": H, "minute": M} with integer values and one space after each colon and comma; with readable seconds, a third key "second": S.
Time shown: {"hour": 7, "minute": 27}
